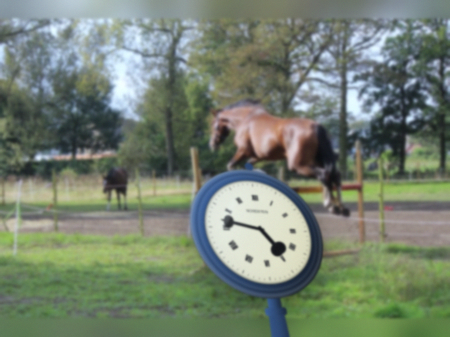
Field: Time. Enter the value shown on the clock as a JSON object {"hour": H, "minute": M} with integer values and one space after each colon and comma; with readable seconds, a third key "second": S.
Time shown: {"hour": 4, "minute": 47}
